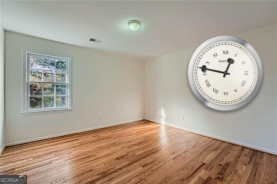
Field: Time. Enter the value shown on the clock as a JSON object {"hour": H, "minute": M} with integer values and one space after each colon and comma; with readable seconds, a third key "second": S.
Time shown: {"hour": 12, "minute": 47}
